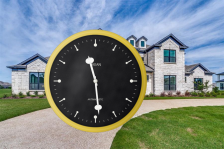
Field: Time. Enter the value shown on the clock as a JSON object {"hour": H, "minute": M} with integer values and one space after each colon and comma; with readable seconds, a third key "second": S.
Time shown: {"hour": 11, "minute": 29}
